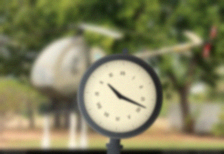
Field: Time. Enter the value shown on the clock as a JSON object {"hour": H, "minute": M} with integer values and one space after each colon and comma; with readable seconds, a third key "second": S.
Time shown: {"hour": 10, "minute": 18}
